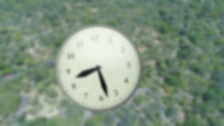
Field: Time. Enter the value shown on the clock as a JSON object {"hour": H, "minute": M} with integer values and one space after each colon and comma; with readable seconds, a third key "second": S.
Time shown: {"hour": 8, "minute": 28}
